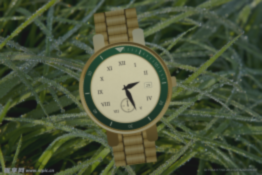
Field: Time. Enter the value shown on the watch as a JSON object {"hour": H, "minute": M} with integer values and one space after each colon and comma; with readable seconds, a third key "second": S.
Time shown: {"hour": 2, "minute": 27}
